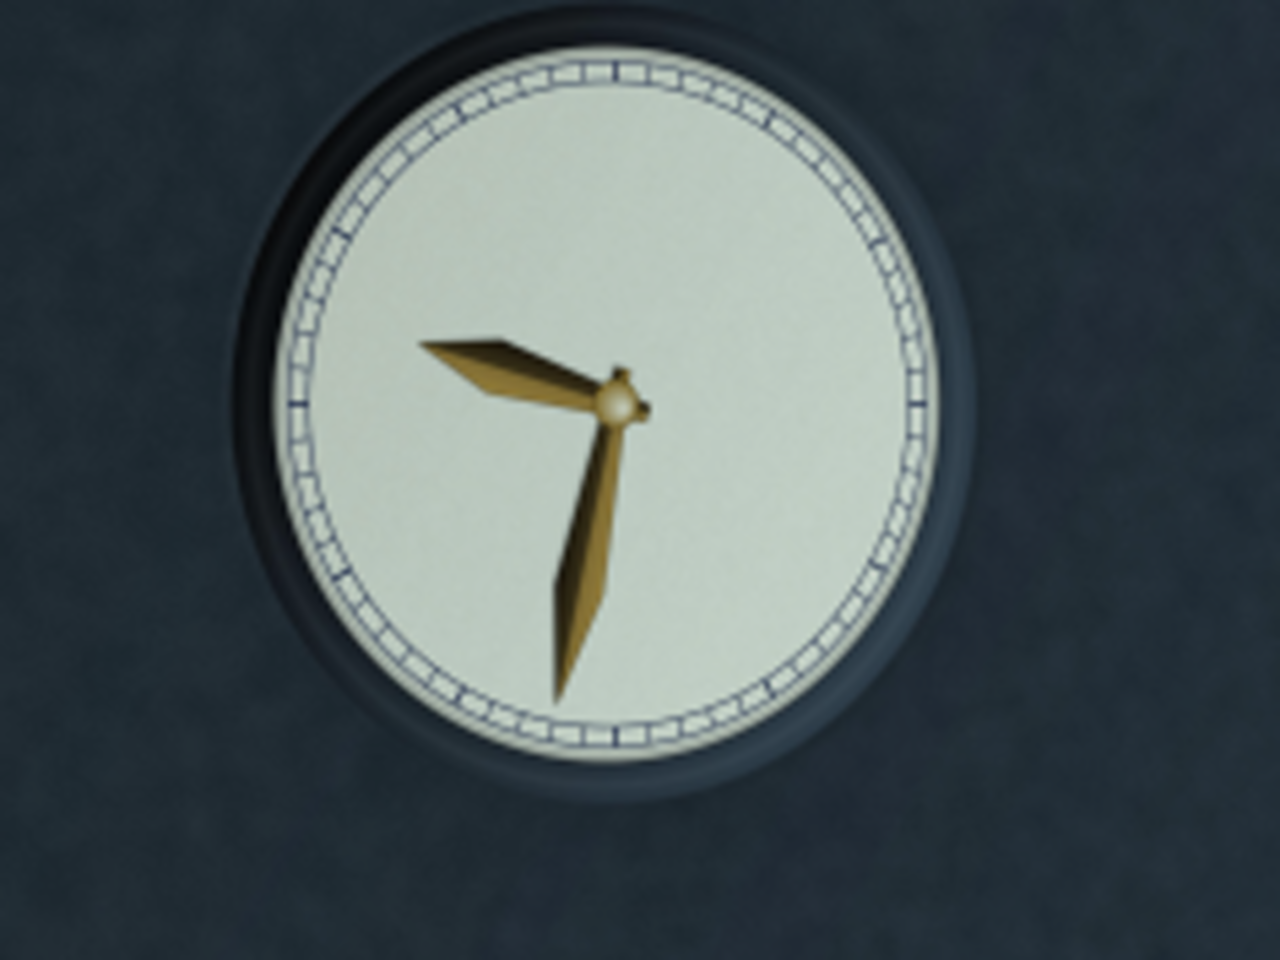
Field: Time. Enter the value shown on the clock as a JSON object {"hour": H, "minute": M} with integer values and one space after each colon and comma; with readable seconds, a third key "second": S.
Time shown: {"hour": 9, "minute": 32}
